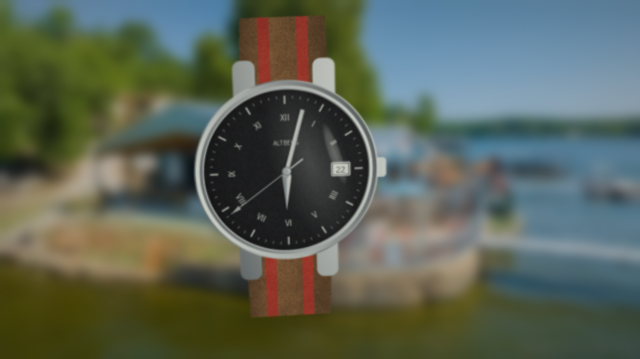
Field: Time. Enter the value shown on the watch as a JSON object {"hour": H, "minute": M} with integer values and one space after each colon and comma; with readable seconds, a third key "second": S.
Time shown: {"hour": 6, "minute": 2, "second": 39}
